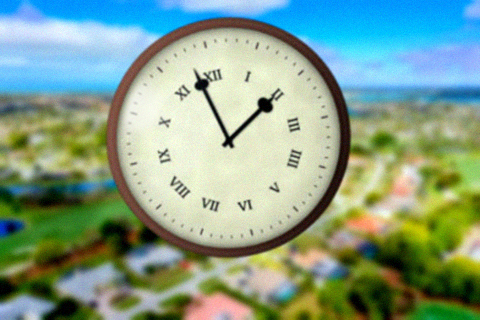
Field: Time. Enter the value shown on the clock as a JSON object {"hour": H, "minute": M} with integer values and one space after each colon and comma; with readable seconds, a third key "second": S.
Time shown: {"hour": 1, "minute": 58}
